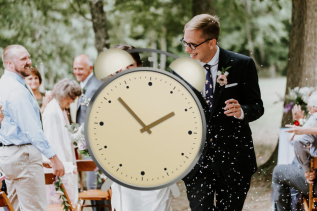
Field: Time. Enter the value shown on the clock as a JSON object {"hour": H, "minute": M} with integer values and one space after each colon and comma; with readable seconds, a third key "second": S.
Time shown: {"hour": 1, "minute": 52}
